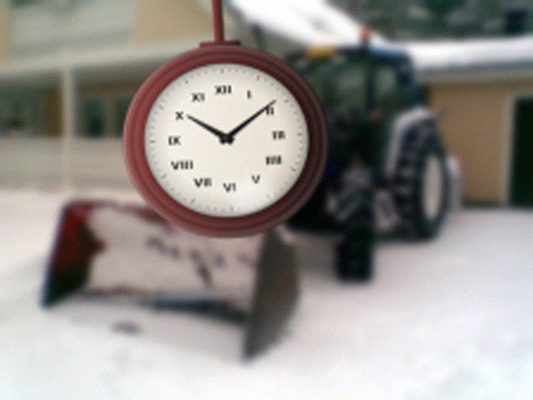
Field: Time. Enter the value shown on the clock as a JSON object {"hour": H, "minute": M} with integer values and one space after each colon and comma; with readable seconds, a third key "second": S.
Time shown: {"hour": 10, "minute": 9}
